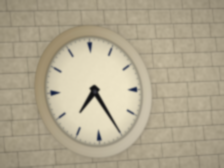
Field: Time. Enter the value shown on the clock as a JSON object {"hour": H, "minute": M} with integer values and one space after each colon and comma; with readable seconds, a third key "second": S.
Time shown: {"hour": 7, "minute": 25}
